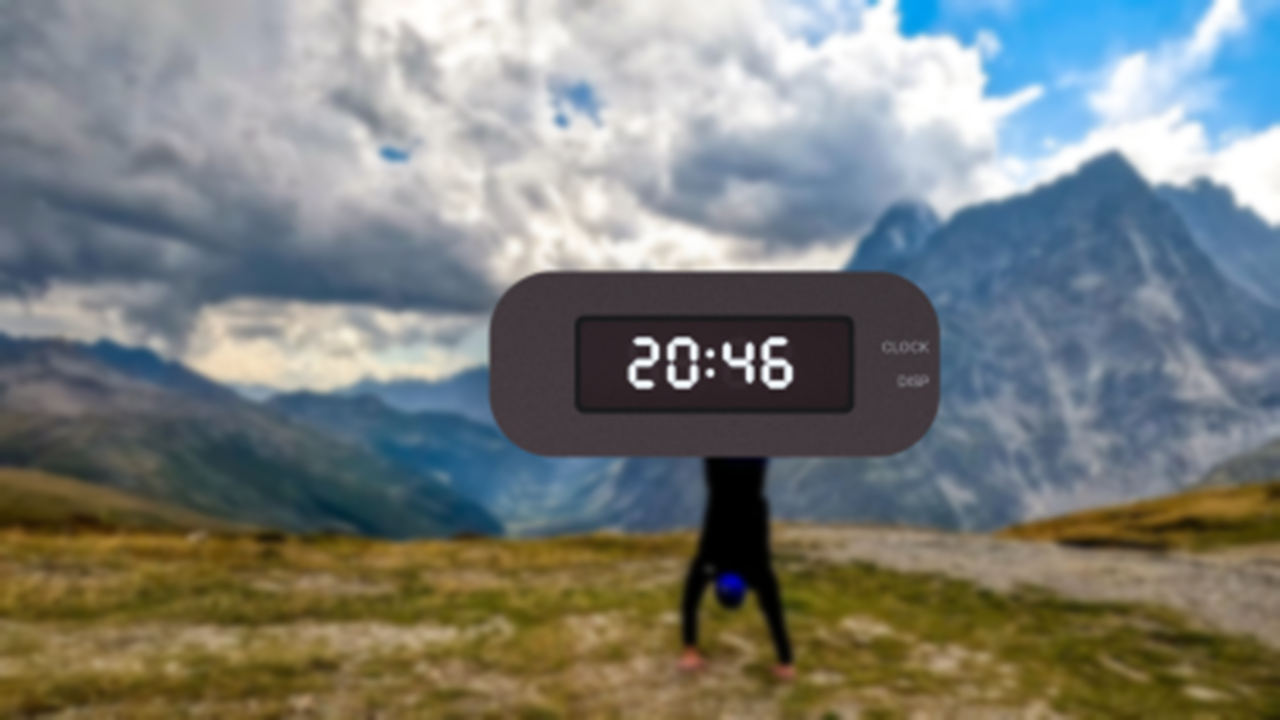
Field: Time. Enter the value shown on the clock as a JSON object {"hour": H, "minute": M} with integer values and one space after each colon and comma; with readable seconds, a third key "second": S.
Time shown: {"hour": 20, "minute": 46}
